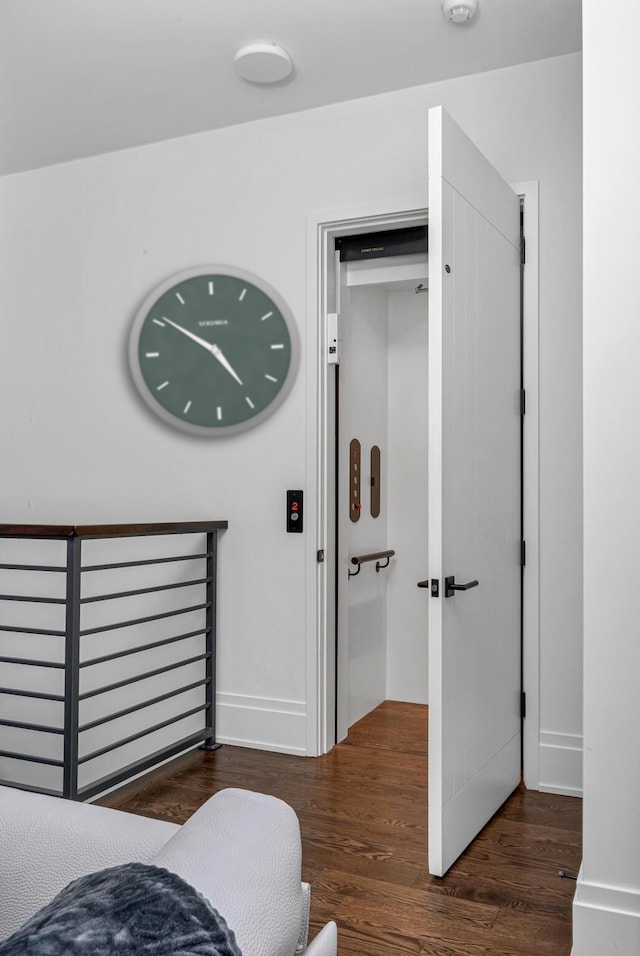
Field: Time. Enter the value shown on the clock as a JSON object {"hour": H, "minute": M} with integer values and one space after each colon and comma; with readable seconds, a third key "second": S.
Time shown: {"hour": 4, "minute": 51}
